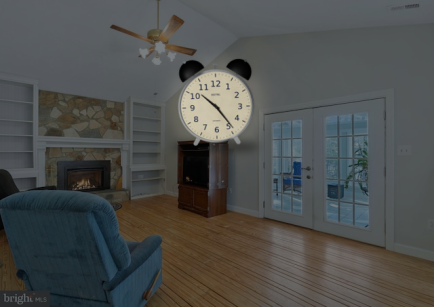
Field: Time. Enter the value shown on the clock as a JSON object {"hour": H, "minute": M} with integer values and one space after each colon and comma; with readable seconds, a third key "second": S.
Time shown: {"hour": 10, "minute": 24}
